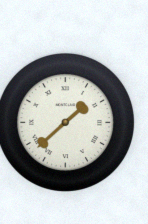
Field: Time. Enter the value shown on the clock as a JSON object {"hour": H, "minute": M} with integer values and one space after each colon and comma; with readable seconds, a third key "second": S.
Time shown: {"hour": 1, "minute": 38}
